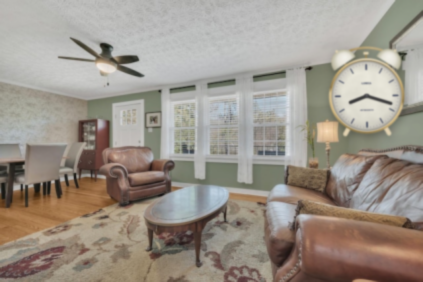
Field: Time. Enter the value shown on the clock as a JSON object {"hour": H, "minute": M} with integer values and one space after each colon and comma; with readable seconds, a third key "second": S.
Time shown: {"hour": 8, "minute": 18}
